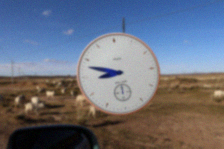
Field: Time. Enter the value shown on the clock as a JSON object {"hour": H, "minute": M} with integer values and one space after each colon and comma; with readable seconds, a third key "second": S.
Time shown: {"hour": 8, "minute": 48}
